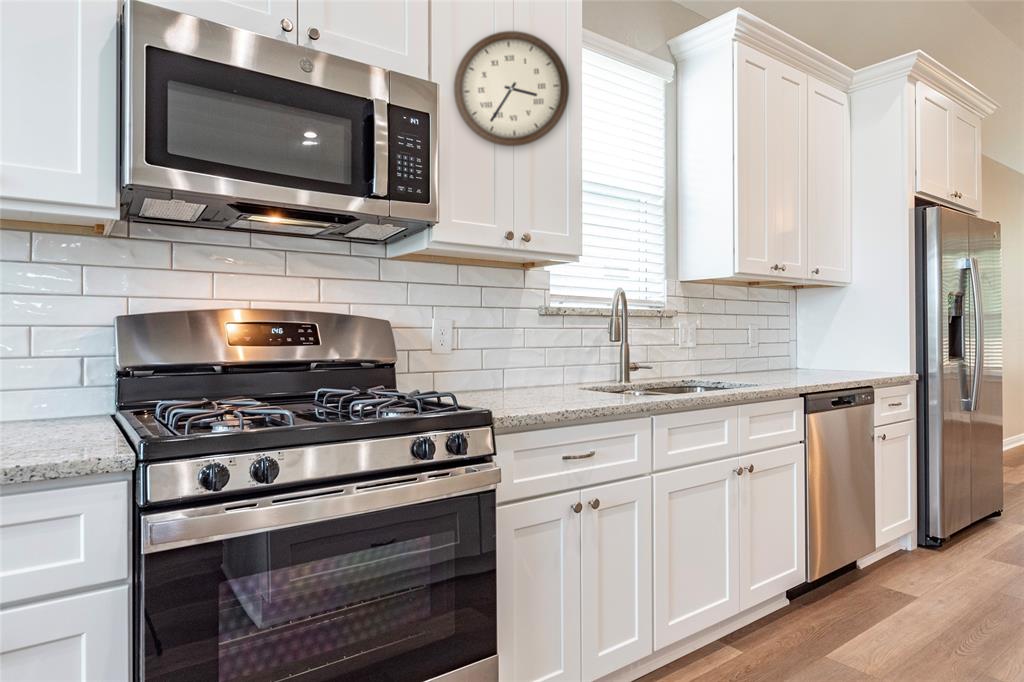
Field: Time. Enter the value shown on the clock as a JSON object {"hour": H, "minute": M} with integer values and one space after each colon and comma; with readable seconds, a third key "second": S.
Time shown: {"hour": 3, "minute": 36}
